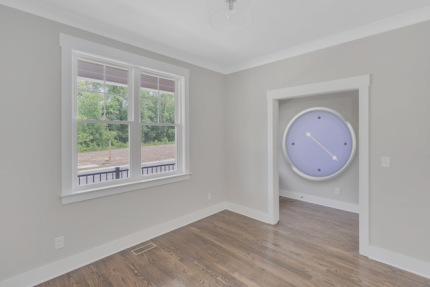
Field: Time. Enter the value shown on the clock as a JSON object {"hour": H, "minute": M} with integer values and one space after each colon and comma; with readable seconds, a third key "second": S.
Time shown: {"hour": 10, "minute": 22}
